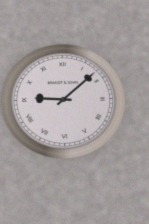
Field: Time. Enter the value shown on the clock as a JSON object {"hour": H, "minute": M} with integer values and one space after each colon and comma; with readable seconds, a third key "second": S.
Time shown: {"hour": 9, "minute": 8}
